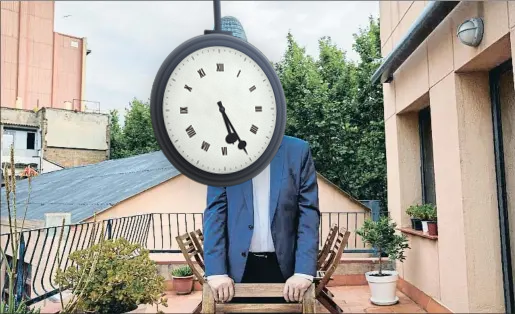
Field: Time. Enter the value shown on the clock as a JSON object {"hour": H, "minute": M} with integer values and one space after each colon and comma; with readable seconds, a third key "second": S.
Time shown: {"hour": 5, "minute": 25}
